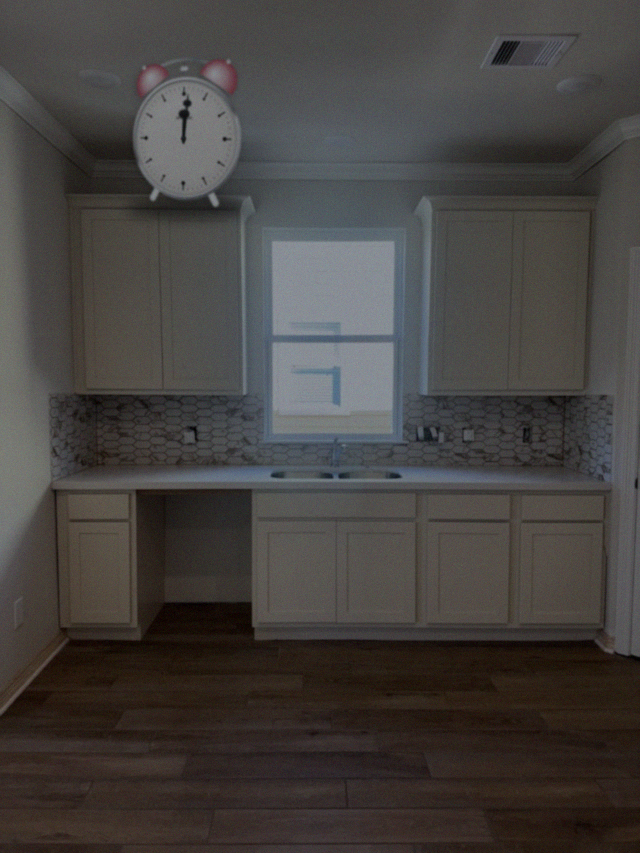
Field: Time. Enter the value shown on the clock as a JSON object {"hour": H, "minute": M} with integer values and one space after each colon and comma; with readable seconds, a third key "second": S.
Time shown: {"hour": 12, "minute": 1}
